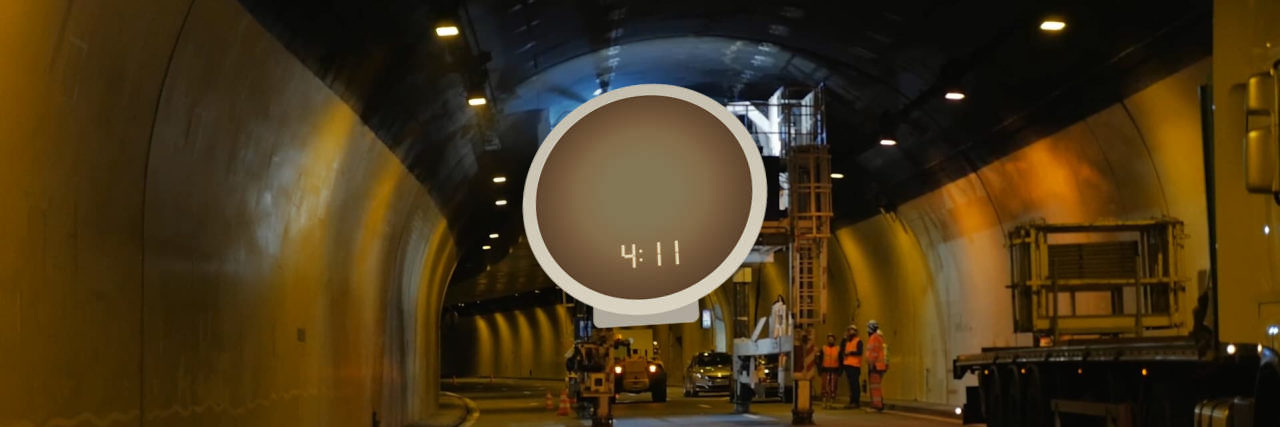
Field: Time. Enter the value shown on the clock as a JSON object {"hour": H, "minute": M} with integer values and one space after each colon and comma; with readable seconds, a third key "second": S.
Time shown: {"hour": 4, "minute": 11}
